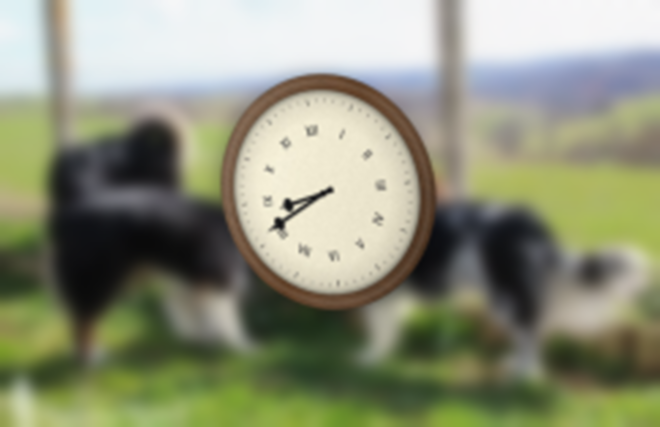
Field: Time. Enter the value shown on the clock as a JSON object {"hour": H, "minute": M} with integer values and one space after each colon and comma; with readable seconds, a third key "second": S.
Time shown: {"hour": 8, "minute": 41}
